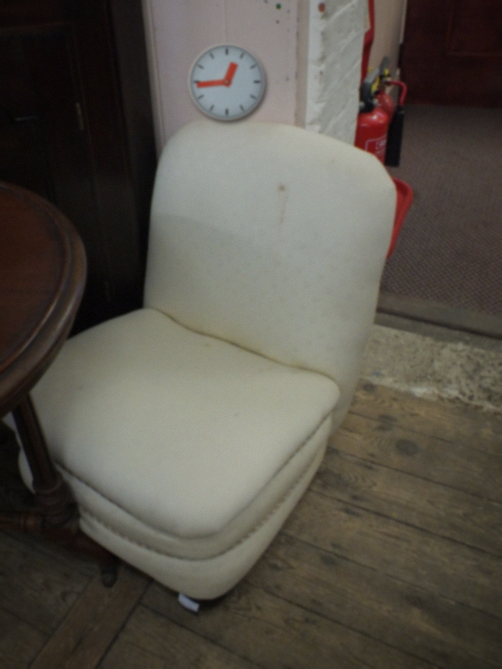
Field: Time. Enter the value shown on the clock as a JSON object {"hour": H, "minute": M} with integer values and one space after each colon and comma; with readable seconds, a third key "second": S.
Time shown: {"hour": 12, "minute": 44}
